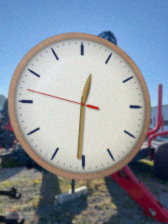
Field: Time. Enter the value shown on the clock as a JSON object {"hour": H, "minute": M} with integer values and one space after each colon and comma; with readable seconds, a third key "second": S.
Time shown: {"hour": 12, "minute": 30, "second": 47}
